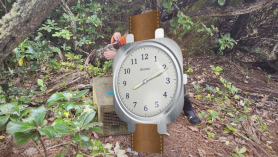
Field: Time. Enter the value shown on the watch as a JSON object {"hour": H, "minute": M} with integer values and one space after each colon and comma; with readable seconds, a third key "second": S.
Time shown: {"hour": 8, "minute": 11}
